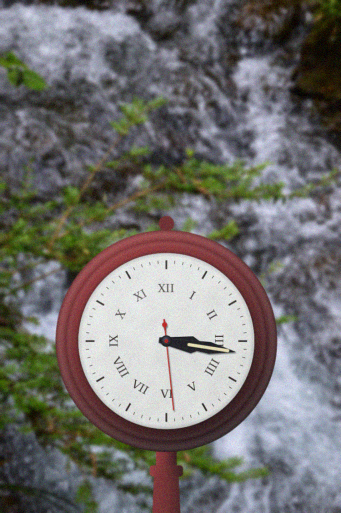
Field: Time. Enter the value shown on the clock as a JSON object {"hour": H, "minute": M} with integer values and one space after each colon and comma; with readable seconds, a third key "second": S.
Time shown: {"hour": 3, "minute": 16, "second": 29}
